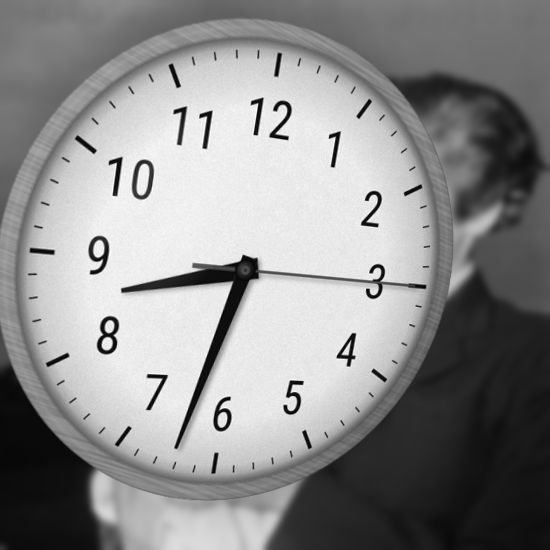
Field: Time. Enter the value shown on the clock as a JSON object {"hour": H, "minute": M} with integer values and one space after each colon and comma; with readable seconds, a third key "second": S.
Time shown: {"hour": 8, "minute": 32, "second": 15}
